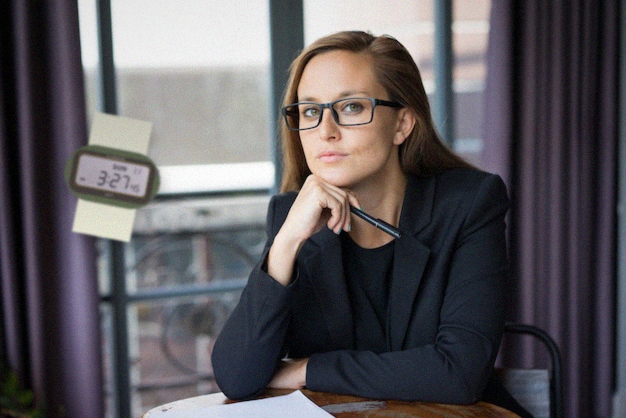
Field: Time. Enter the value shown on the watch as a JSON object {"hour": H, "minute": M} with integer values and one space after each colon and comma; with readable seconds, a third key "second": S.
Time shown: {"hour": 3, "minute": 27}
